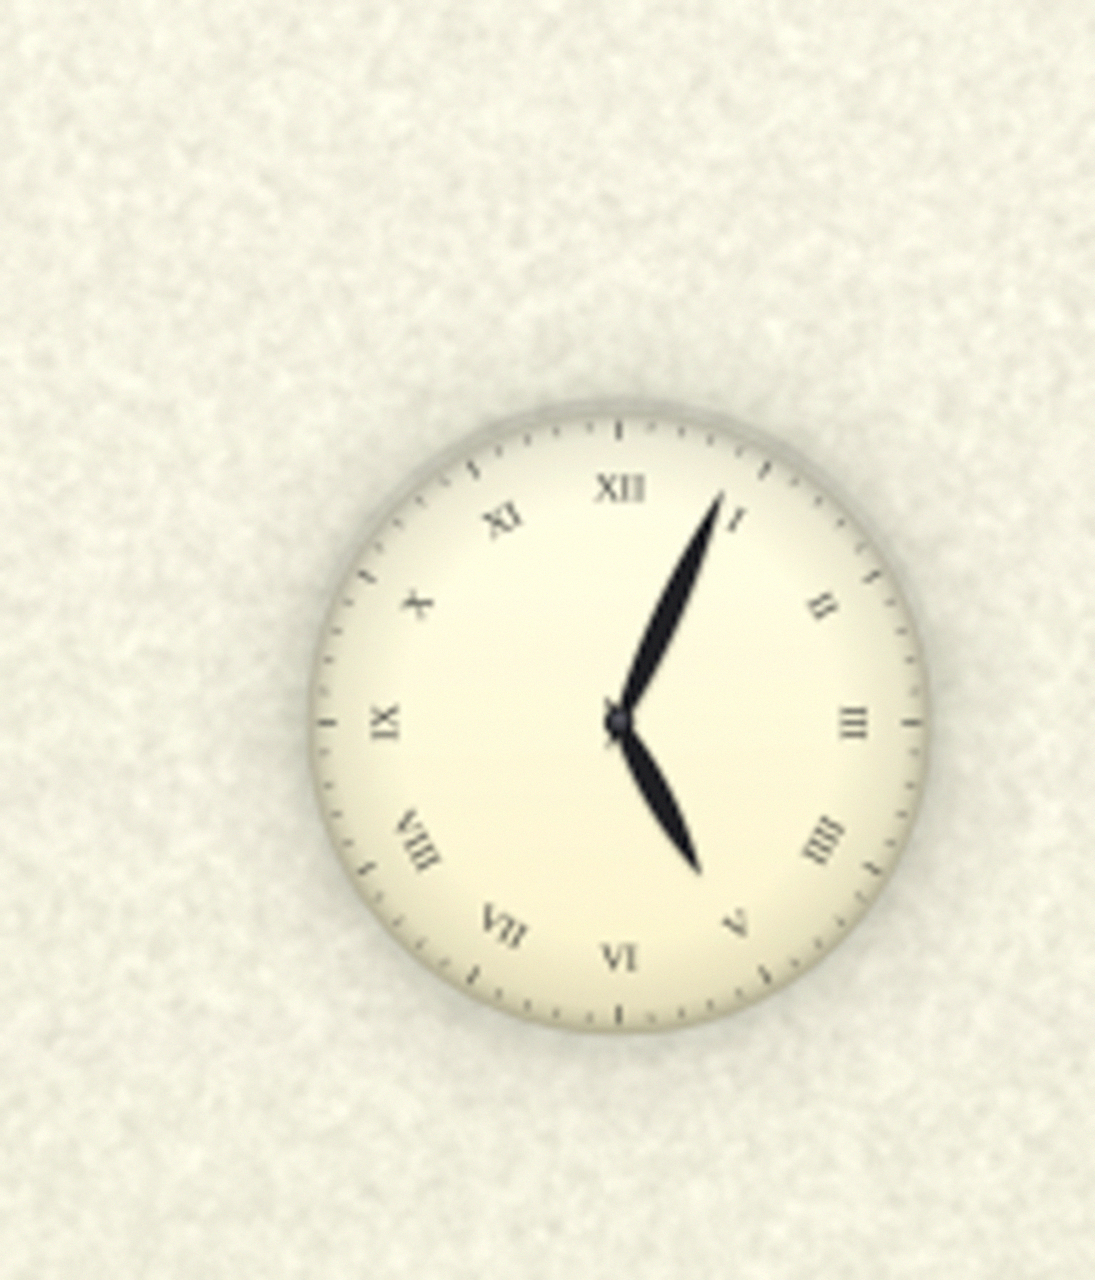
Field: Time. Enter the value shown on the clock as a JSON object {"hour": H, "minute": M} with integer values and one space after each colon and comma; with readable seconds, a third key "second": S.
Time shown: {"hour": 5, "minute": 4}
